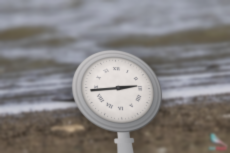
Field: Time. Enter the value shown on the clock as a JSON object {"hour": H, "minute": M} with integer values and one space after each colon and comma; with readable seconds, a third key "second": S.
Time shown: {"hour": 2, "minute": 44}
